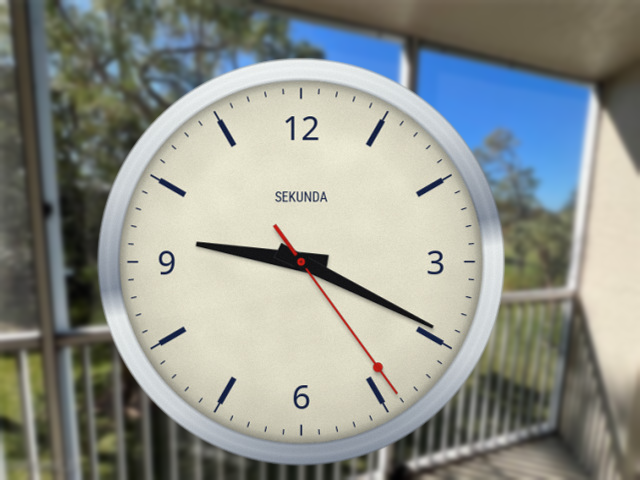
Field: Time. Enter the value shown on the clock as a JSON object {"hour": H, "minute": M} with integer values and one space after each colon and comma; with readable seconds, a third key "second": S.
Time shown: {"hour": 9, "minute": 19, "second": 24}
